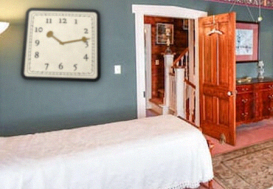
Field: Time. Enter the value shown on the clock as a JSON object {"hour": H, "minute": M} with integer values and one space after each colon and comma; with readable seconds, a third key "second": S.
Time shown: {"hour": 10, "minute": 13}
